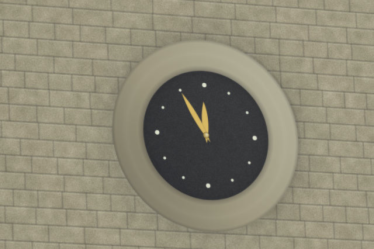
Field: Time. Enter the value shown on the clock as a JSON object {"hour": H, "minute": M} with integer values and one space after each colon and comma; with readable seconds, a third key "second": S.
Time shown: {"hour": 11, "minute": 55}
